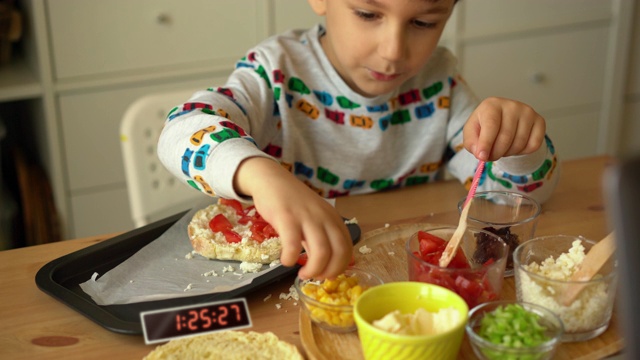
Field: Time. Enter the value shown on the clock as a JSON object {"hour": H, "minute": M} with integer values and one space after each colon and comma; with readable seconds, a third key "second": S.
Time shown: {"hour": 1, "minute": 25, "second": 27}
